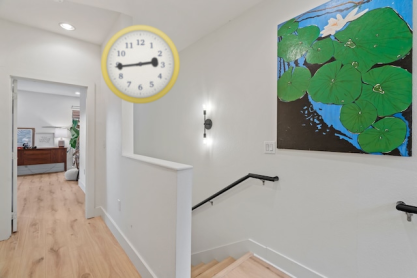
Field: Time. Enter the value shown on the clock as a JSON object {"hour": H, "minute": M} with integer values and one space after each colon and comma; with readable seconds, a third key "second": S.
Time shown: {"hour": 2, "minute": 44}
